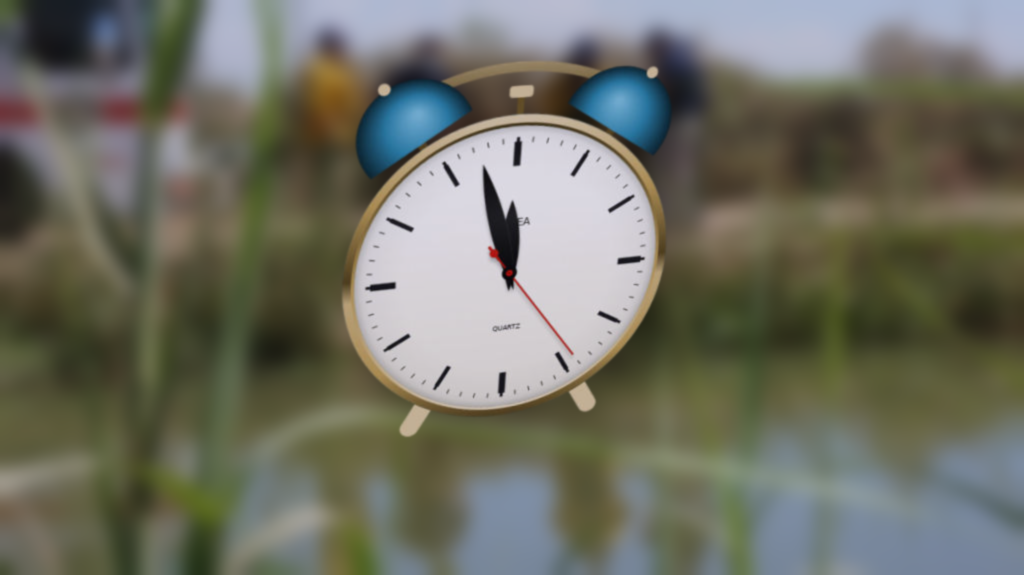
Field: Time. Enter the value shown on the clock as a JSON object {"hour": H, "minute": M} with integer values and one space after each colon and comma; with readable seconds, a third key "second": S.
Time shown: {"hour": 11, "minute": 57, "second": 24}
